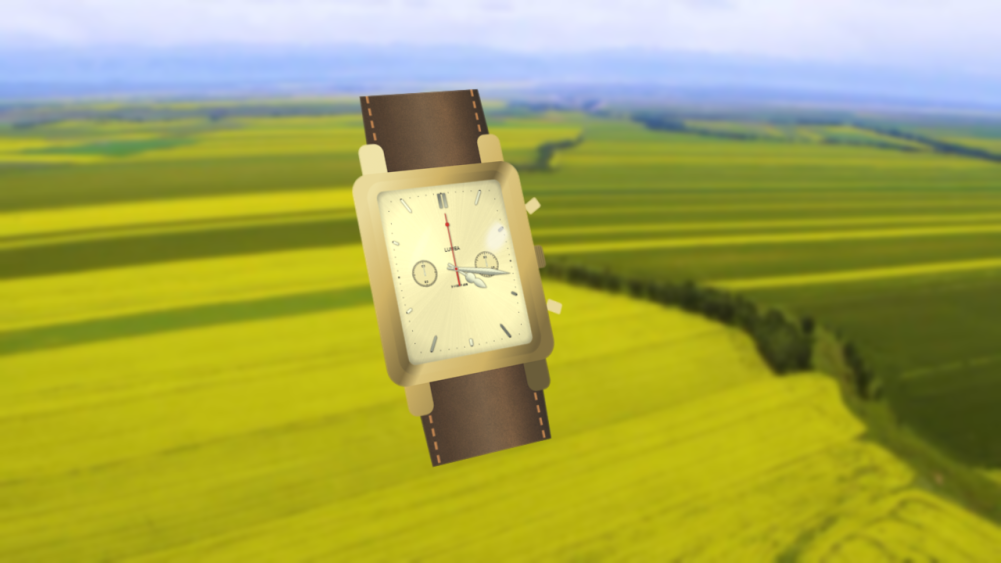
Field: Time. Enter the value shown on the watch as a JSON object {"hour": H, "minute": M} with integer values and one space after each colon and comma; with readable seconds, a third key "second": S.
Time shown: {"hour": 4, "minute": 17}
